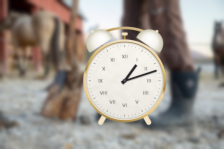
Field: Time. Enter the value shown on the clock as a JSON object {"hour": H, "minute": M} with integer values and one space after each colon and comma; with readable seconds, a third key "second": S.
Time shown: {"hour": 1, "minute": 12}
